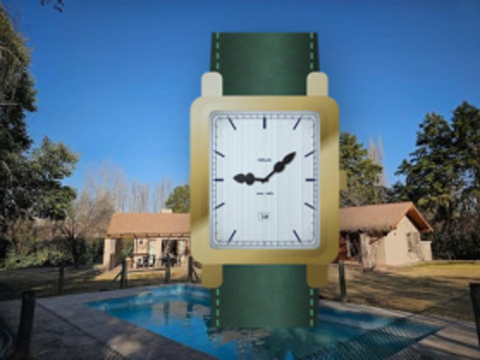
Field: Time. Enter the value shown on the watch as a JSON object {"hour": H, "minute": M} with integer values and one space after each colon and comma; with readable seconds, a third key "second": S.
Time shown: {"hour": 9, "minute": 8}
